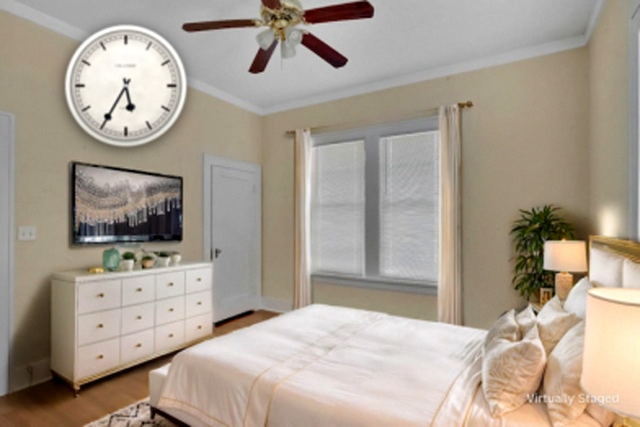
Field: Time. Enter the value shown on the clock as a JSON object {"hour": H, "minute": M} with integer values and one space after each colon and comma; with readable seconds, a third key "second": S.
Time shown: {"hour": 5, "minute": 35}
